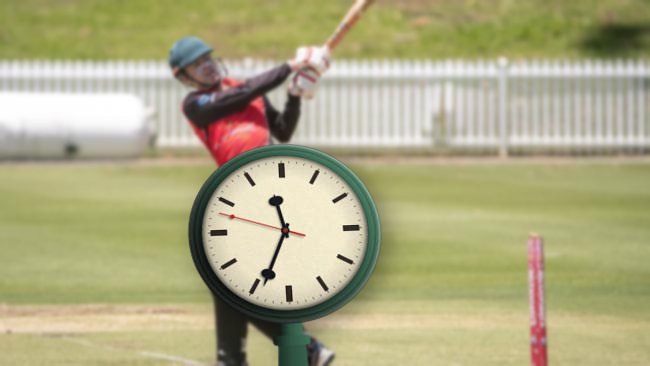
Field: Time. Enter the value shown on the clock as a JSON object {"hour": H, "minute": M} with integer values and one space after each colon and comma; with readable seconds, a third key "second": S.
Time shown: {"hour": 11, "minute": 33, "second": 48}
